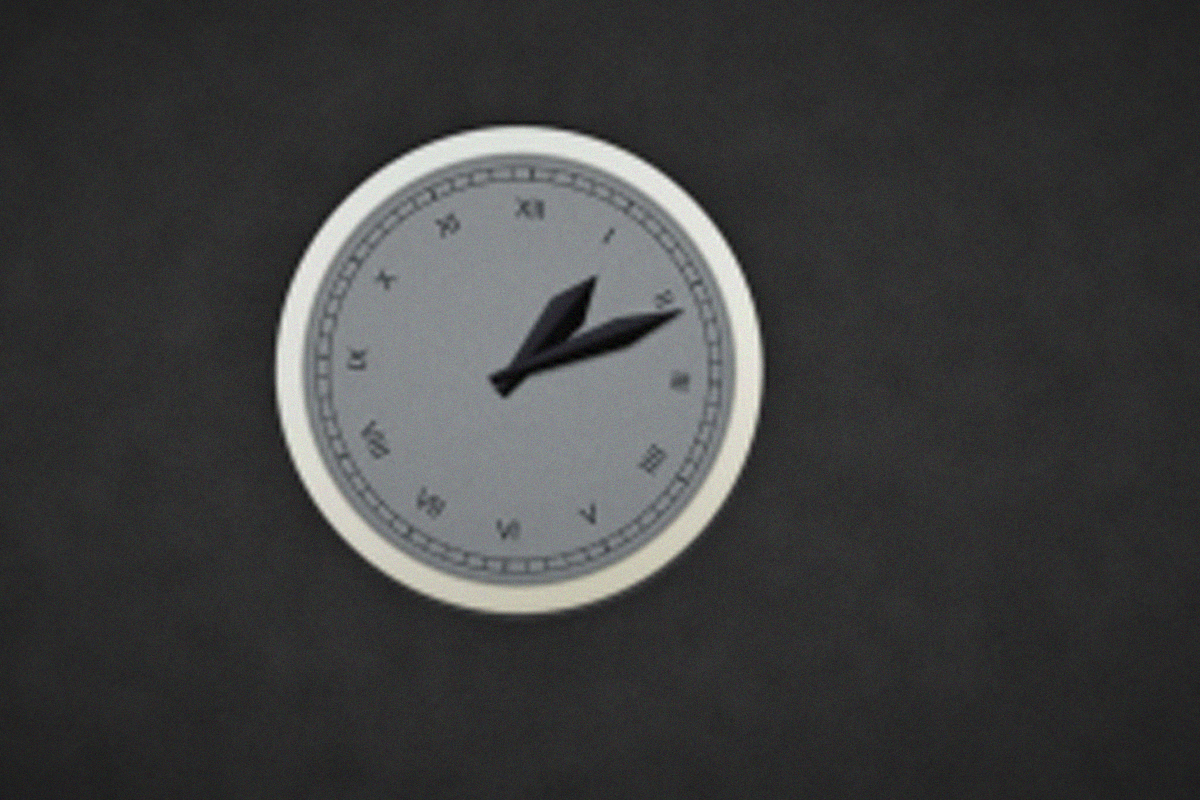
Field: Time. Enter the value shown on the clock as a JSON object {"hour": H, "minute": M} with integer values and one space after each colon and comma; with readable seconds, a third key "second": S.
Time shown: {"hour": 1, "minute": 11}
